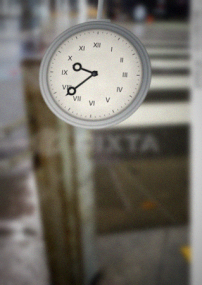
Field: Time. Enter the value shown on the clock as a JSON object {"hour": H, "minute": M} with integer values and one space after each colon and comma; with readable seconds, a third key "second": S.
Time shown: {"hour": 9, "minute": 38}
